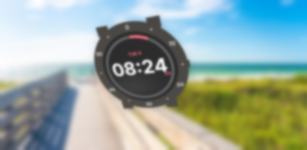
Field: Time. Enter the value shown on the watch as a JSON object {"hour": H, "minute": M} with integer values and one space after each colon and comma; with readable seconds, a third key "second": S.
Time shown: {"hour": 8, "minute": 24}
